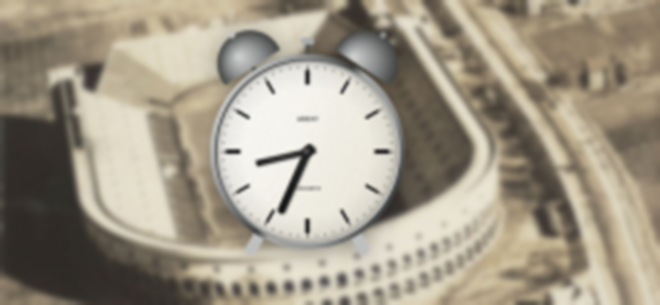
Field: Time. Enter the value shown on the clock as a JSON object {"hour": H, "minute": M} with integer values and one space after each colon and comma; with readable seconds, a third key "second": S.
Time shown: {"hour": 8, "minute": 34}
